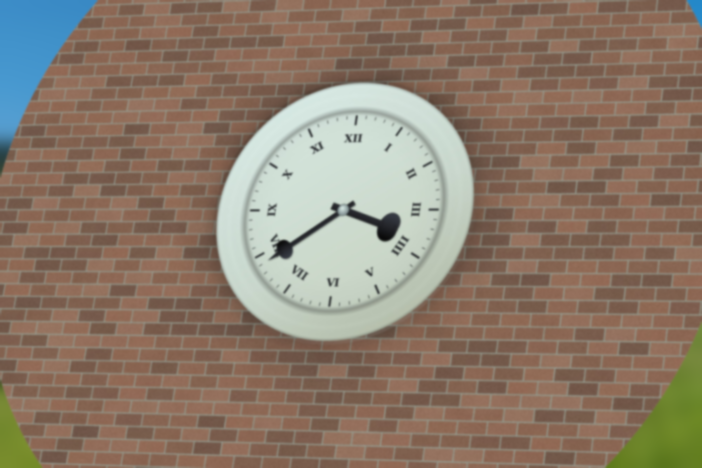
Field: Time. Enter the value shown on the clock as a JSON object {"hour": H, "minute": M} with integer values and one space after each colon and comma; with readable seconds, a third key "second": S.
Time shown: {"hour": 3, "minute": 39}
